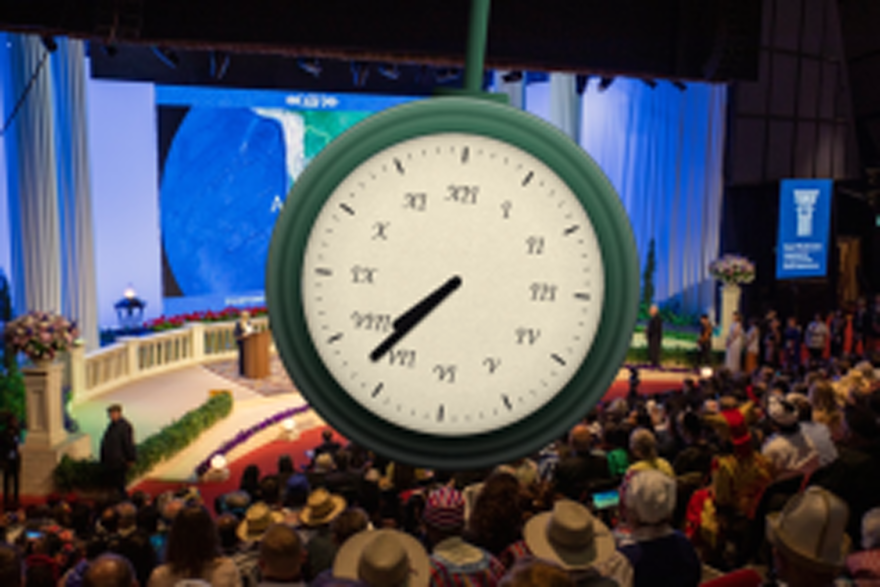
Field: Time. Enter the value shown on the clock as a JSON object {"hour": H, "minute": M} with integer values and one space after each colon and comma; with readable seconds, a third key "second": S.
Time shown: {"hour": 7, "minute": 37}
